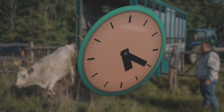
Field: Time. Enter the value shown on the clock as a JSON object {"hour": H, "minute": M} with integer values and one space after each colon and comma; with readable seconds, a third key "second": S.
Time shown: {"hour": 5, "minute": 20}
